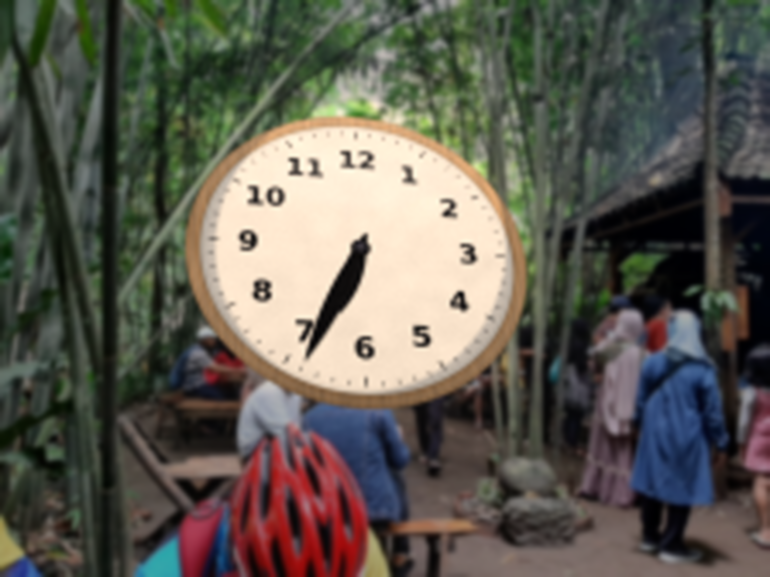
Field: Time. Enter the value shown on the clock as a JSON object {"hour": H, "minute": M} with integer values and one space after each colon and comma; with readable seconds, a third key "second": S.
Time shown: {"hour": 6, "minute": 34}
